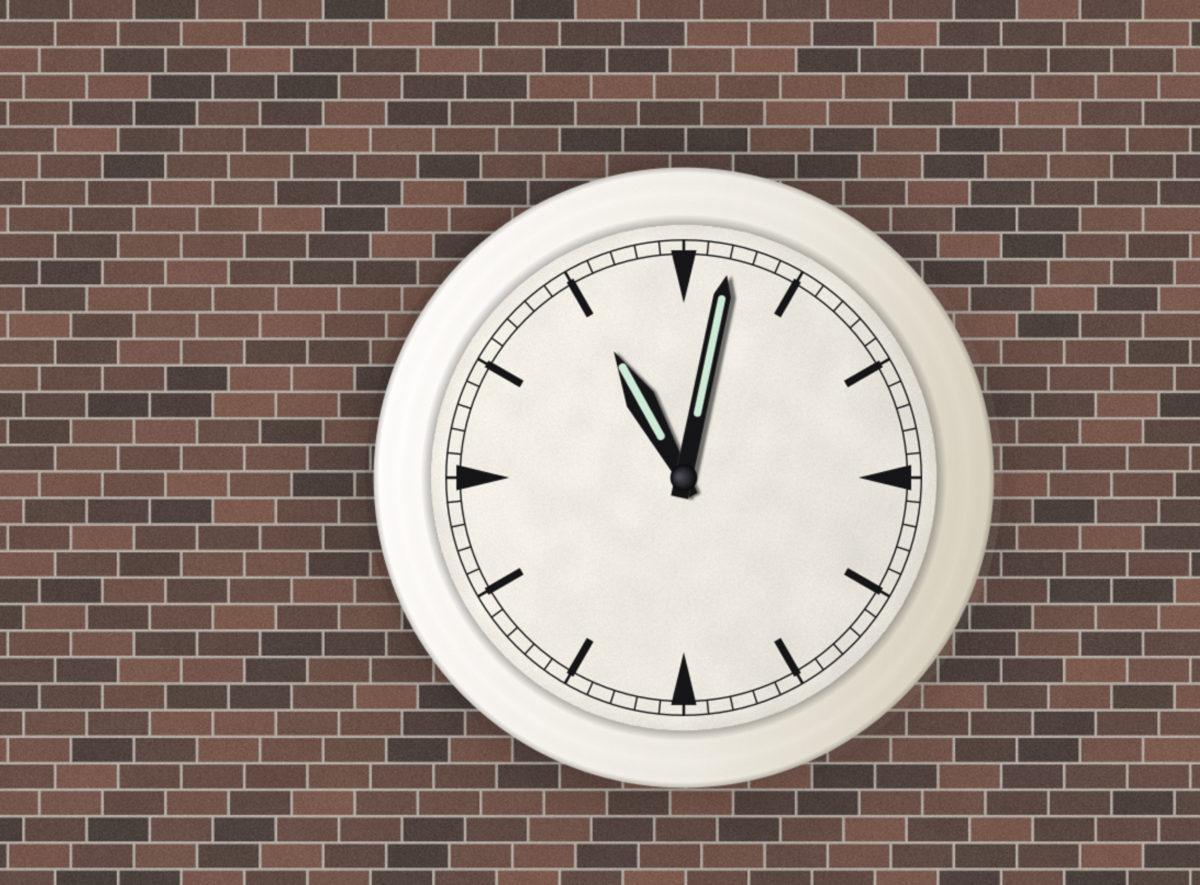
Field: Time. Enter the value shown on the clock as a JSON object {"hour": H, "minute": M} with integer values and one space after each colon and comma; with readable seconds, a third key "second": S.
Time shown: {"hour": 11, "minute": 2}
